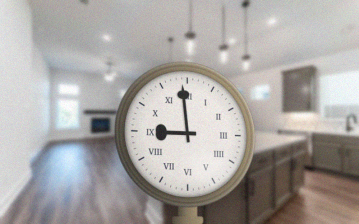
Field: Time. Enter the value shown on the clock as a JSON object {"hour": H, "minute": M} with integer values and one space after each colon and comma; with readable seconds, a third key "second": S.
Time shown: {"hour": 8, "minute": 59}
